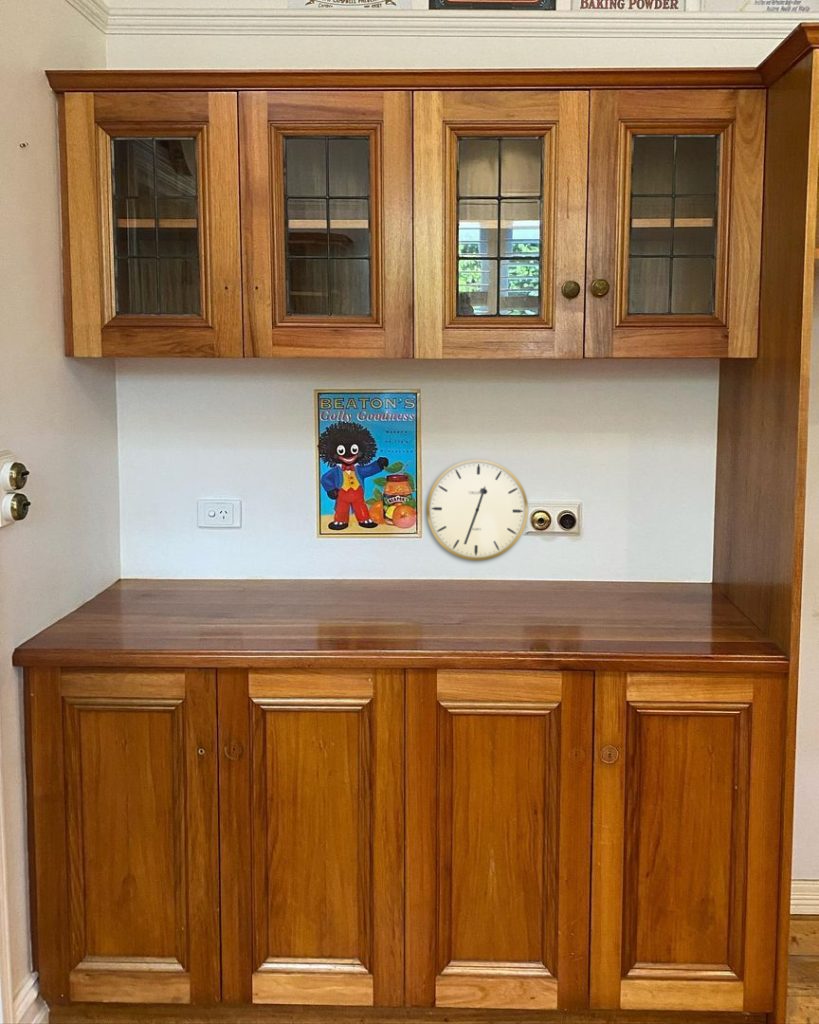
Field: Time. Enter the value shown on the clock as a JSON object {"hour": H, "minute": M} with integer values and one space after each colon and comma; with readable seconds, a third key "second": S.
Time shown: {"hour": 12, "minute": 33}
